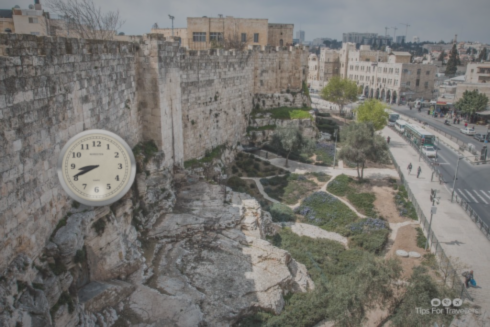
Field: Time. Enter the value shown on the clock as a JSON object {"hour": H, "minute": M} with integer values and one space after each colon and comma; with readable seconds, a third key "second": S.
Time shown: {"hour": 8, "minute": 41}
